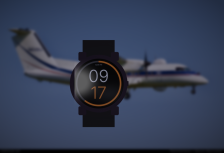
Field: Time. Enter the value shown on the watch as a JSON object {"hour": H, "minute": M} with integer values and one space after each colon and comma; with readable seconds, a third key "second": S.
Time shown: {"hour": 9, "minute": 17}
